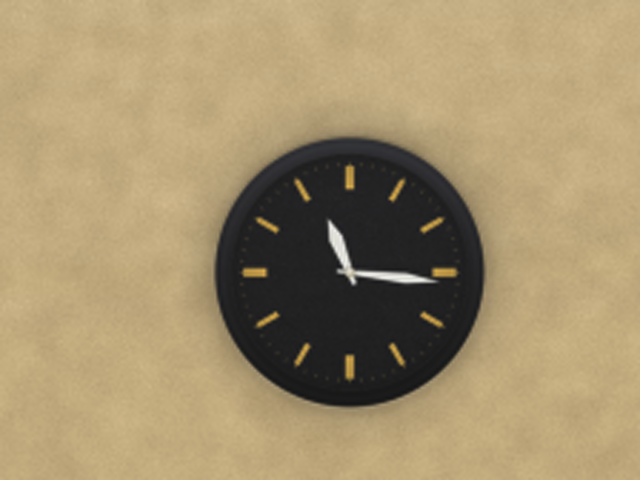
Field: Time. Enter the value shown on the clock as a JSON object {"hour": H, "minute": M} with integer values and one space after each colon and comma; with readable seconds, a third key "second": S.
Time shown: {"hour": 11, "minute": 16}
